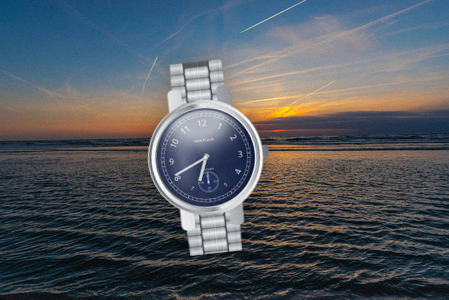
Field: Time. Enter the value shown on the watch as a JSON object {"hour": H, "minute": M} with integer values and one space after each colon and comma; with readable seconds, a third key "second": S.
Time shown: {"hour": 6, "minute": 41}
